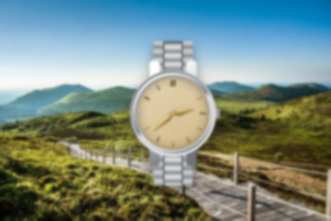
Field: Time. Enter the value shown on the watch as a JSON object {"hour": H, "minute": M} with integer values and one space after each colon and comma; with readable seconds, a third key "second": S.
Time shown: {"hour": 2, "minute": 38}
